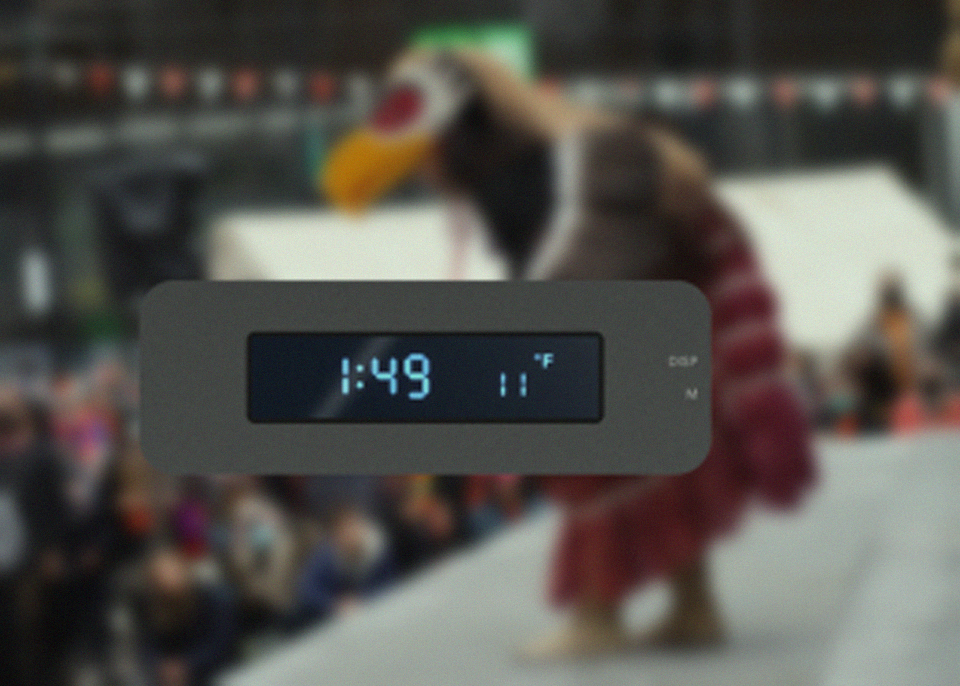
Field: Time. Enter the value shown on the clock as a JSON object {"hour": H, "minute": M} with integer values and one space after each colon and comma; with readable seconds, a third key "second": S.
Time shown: {"hour": 1, "minute": 49}
